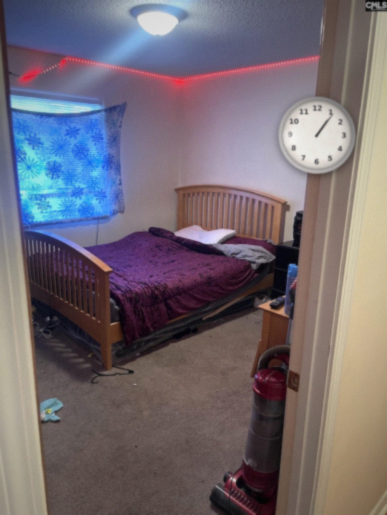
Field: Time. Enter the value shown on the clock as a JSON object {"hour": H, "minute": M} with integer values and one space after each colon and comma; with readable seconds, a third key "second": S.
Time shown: {"hour": 1, "minute": 6}
